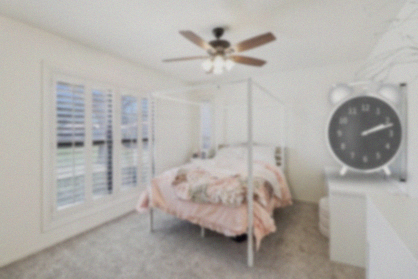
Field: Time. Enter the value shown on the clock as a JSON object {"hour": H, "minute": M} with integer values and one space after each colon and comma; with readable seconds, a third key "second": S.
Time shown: {"hour": 2, "minute": 12}
